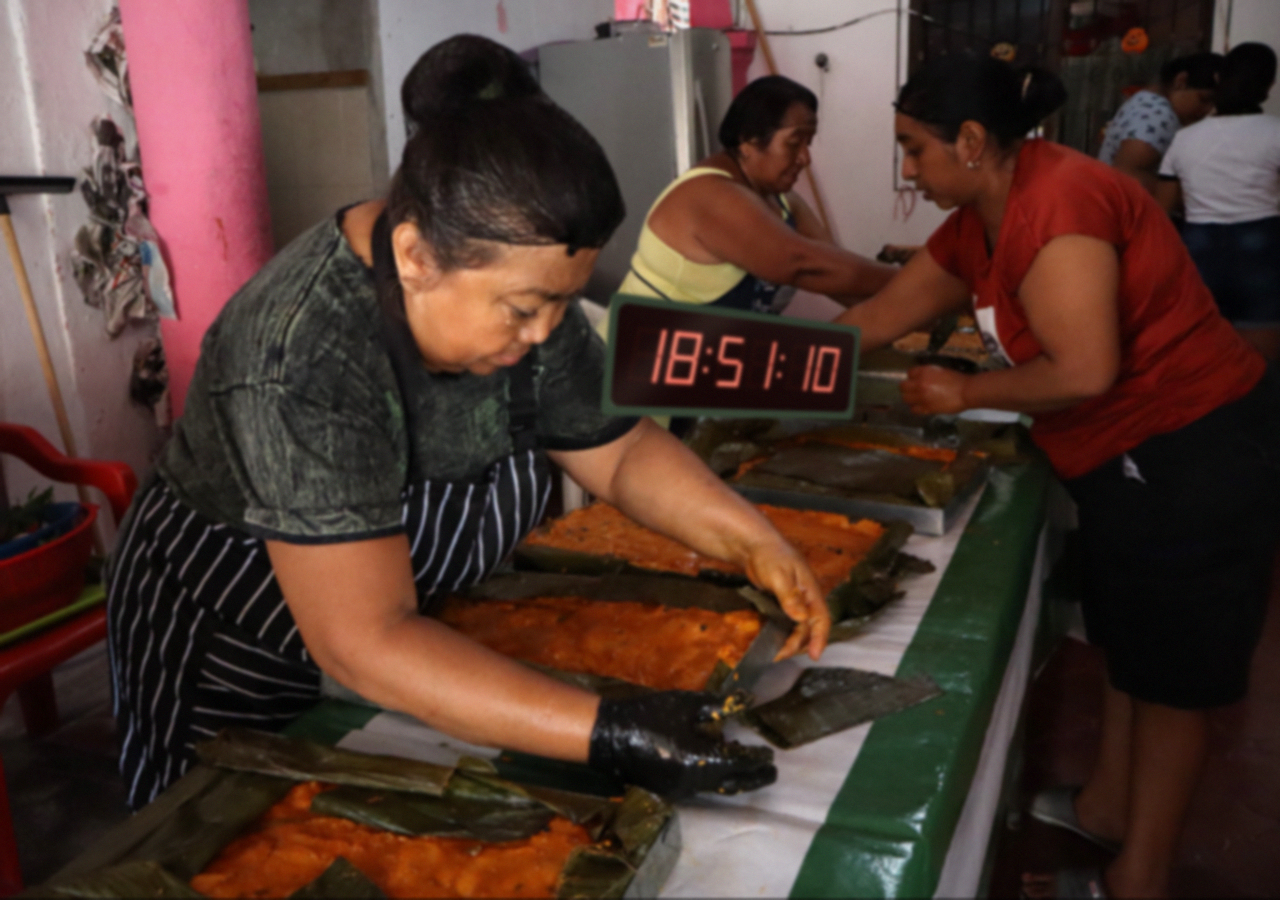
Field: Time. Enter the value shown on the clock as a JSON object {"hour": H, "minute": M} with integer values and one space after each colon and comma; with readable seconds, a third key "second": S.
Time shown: {"hour": 18, "minute": 51, "second": 10}
